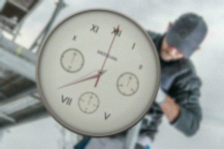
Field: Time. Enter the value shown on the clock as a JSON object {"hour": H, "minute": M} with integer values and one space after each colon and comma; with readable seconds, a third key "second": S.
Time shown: {"hour": 7, "minute": 38}
